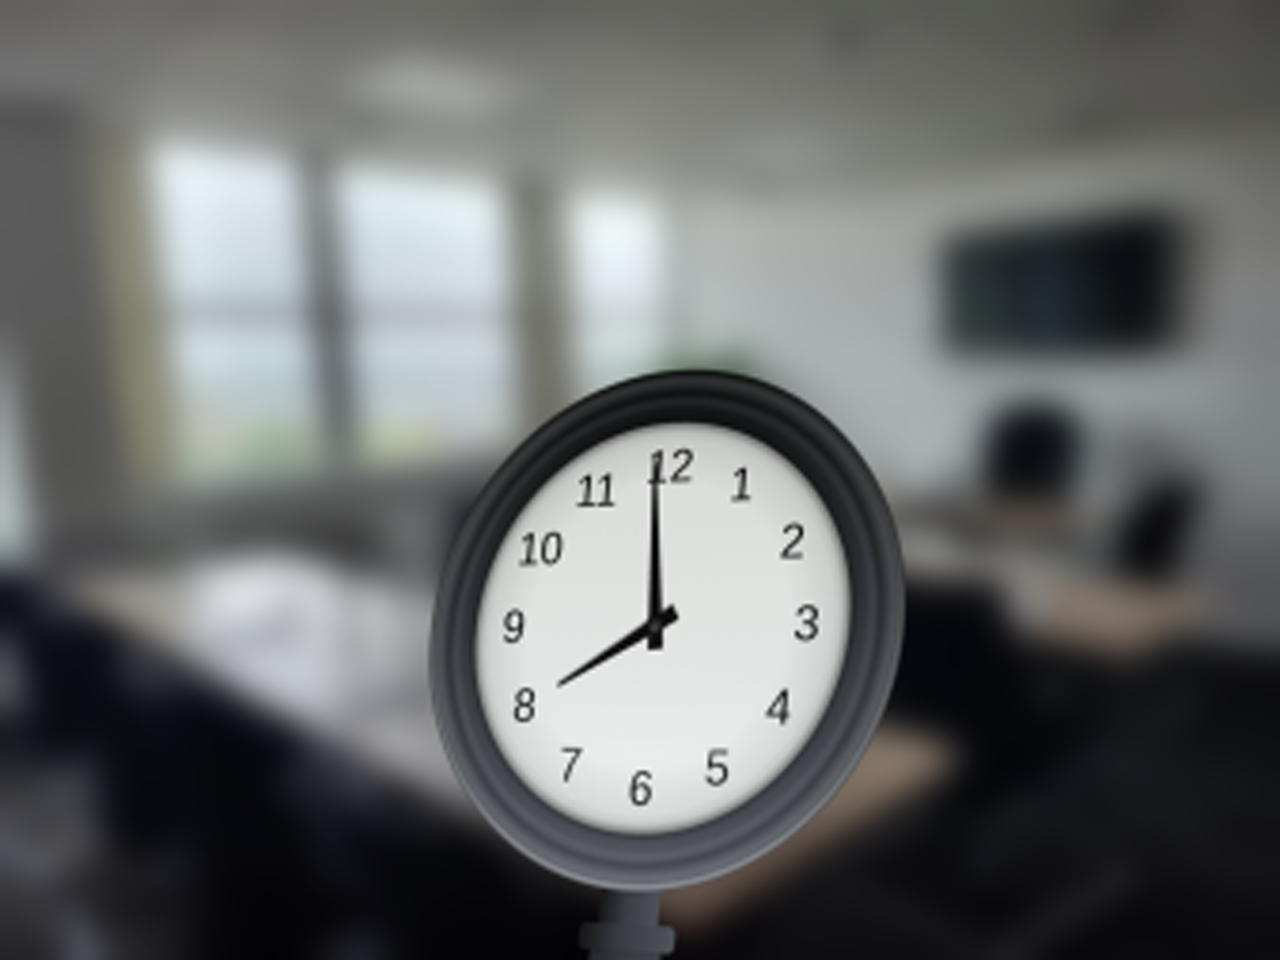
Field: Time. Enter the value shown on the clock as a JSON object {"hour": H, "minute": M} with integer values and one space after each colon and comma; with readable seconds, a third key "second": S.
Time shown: {"hour": 7, "minute": 59}
